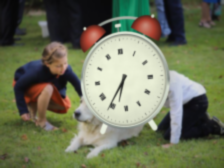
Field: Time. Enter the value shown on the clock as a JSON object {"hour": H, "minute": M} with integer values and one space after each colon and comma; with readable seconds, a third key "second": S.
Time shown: {"hour": 6, "minute": 36}
